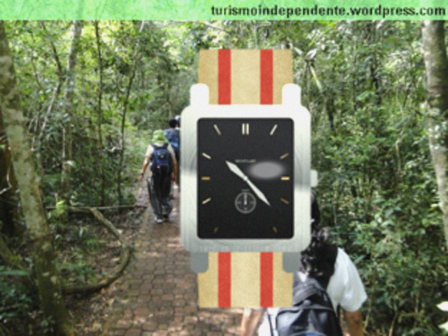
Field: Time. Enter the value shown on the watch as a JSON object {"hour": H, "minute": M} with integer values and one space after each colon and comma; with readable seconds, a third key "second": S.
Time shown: {"hour": 10, "minute": 23}
